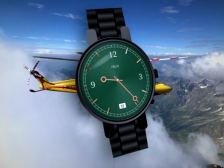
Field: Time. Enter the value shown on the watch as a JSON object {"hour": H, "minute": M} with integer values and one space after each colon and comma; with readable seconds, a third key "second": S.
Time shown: {"hour": 9, "minute": 24}
